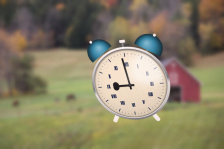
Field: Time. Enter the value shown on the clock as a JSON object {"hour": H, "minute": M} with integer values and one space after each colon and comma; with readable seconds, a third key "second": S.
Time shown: {"hour": 8, "minute": 59}
